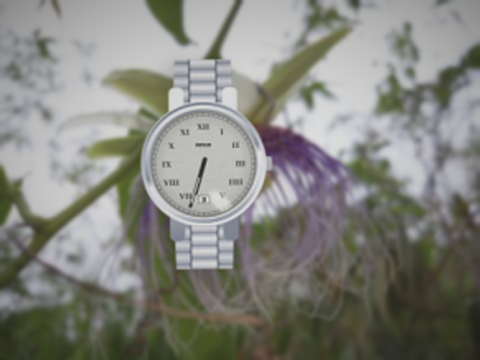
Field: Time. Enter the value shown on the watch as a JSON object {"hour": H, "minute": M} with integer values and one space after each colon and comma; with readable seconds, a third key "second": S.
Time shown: {"hour": 6, "minute": 33}
